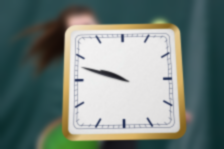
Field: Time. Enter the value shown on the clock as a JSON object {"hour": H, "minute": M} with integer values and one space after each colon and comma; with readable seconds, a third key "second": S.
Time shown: {"hour": 9, "minute": 48}
